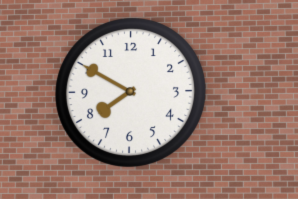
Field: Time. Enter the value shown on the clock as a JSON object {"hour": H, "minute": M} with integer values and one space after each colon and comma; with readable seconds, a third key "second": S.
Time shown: {"hour": 7, "minute": 50}
